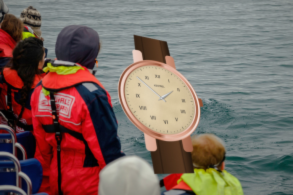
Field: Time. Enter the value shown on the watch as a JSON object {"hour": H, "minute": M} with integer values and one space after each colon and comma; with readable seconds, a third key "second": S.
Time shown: {"hour": 1, "minute": 52}
